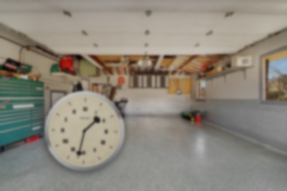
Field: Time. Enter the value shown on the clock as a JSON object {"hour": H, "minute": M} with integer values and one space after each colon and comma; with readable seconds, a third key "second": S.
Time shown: {"hour": 1, "minute": 32}
